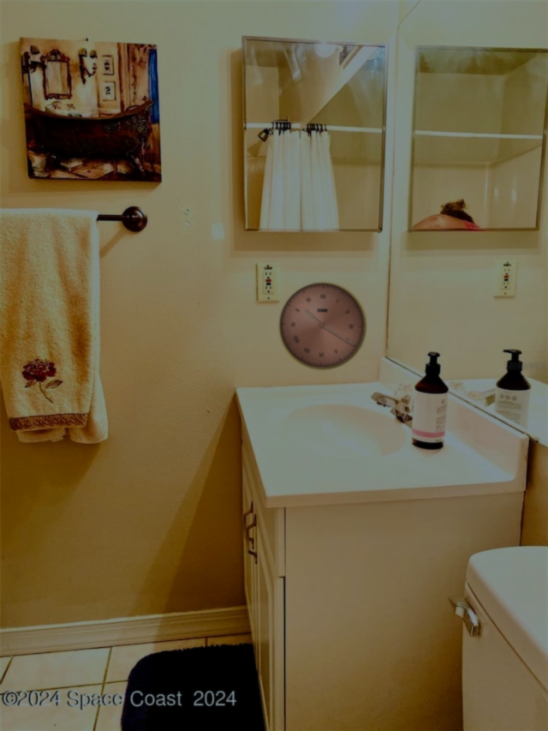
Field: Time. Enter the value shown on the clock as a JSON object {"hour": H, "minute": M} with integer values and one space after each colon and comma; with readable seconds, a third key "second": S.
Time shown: {"hour": 10, "minute": 20}
